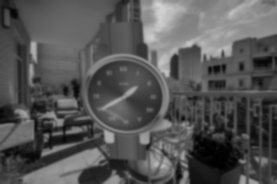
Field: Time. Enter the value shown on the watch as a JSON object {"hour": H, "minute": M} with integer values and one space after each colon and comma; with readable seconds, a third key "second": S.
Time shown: {"hour": 1, "minute": 40}
